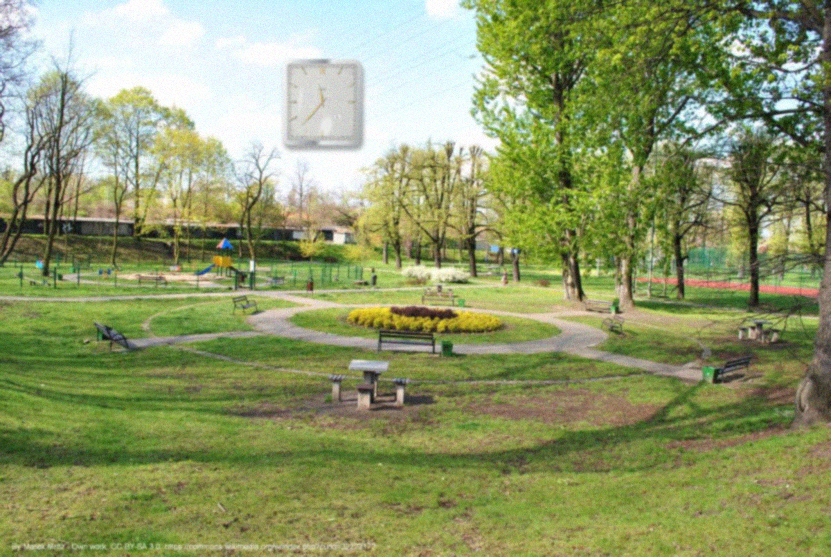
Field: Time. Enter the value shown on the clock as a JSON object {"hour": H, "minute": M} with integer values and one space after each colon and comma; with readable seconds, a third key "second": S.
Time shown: {"hour": 11, "minute": 37}
